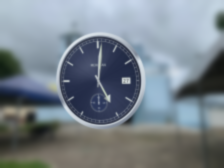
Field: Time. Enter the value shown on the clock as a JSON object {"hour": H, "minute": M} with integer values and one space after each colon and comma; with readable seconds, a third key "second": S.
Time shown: {"hour": 5, "minute": 1}
